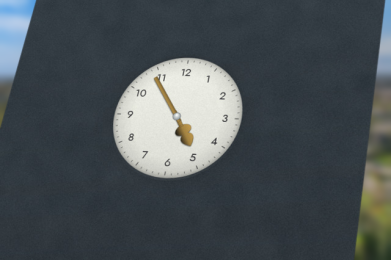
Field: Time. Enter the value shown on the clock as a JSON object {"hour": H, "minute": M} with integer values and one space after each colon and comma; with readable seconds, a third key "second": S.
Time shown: {"hour": 4, "minute": 54}
